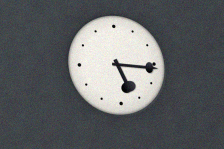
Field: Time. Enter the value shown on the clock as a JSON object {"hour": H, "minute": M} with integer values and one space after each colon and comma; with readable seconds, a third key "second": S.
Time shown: {"hour": 5, "minute": 16}
